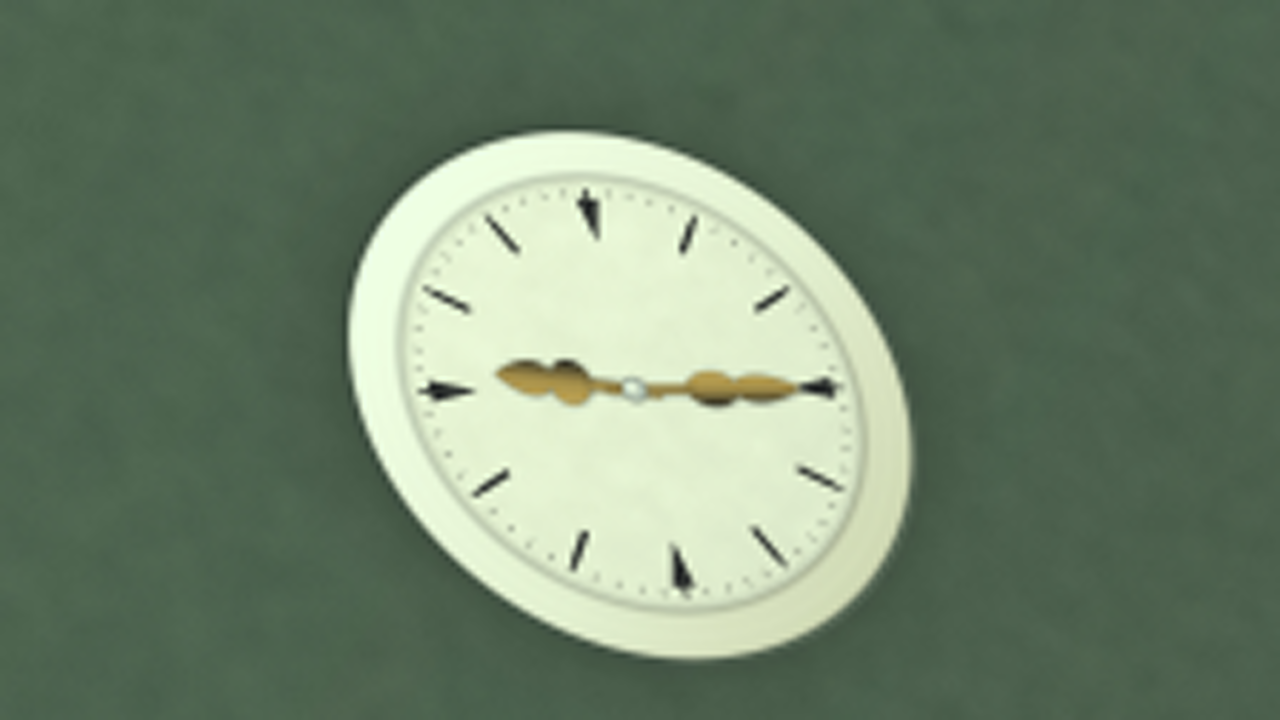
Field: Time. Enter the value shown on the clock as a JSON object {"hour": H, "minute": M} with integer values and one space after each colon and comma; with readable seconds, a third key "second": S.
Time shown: {"hour": 9, "minute": 15}
